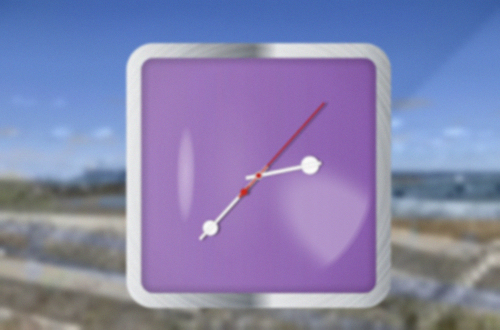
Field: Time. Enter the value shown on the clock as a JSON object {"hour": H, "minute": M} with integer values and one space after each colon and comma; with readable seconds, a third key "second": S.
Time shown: {"hour": 2, "minute": 37, "second": 7}
